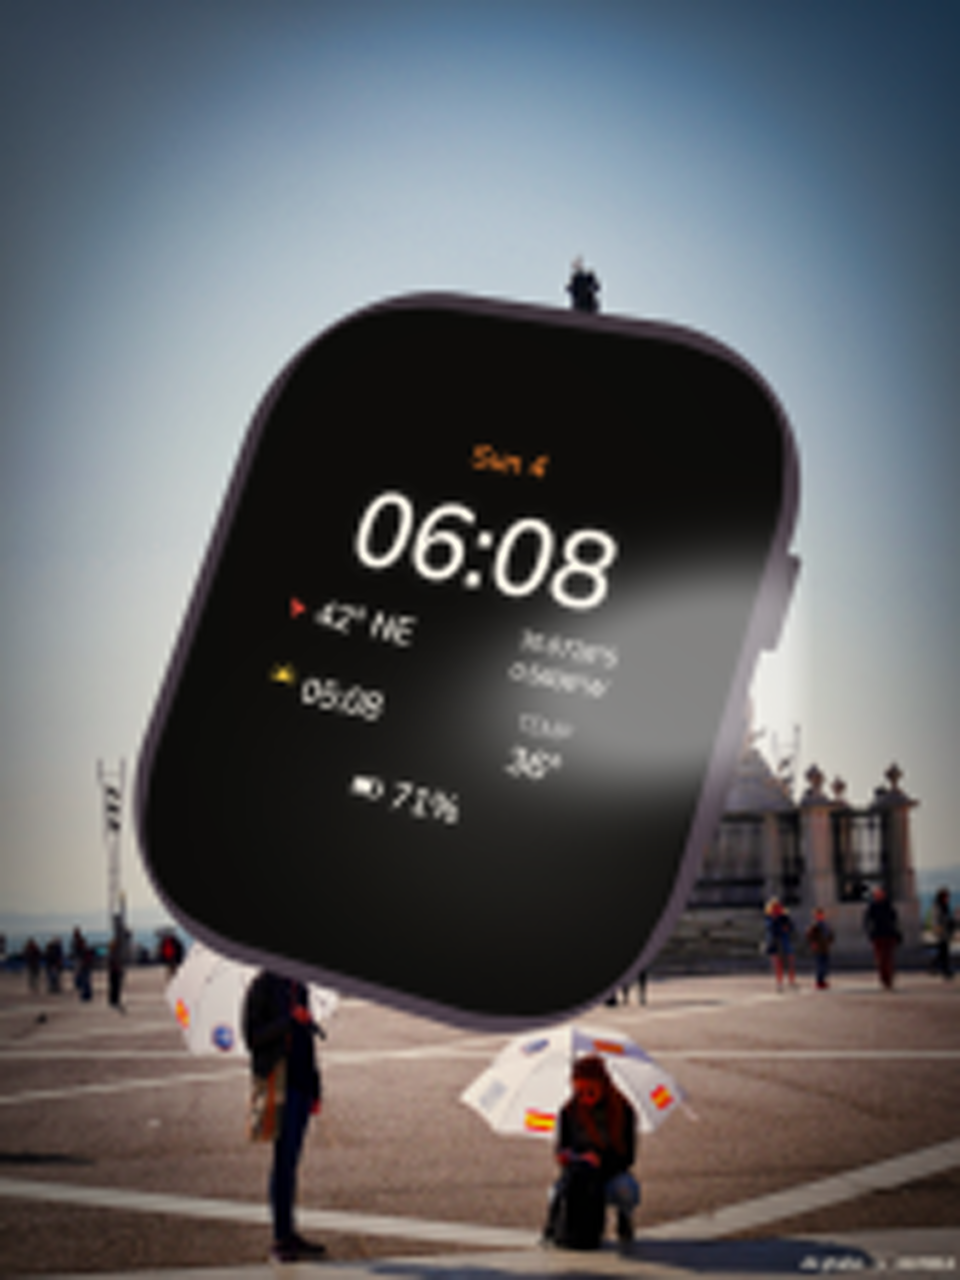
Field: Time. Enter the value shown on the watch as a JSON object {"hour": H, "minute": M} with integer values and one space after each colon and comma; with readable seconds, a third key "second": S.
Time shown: {"hour": 6, "minute": 8}
